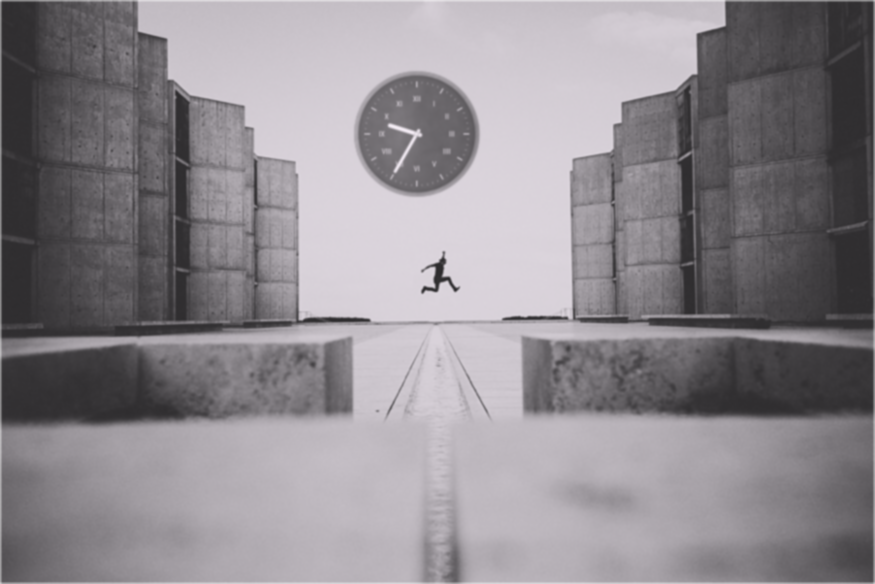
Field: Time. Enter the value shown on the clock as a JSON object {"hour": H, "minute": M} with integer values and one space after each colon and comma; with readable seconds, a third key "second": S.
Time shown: {"hour": 9, "minute": 35}
